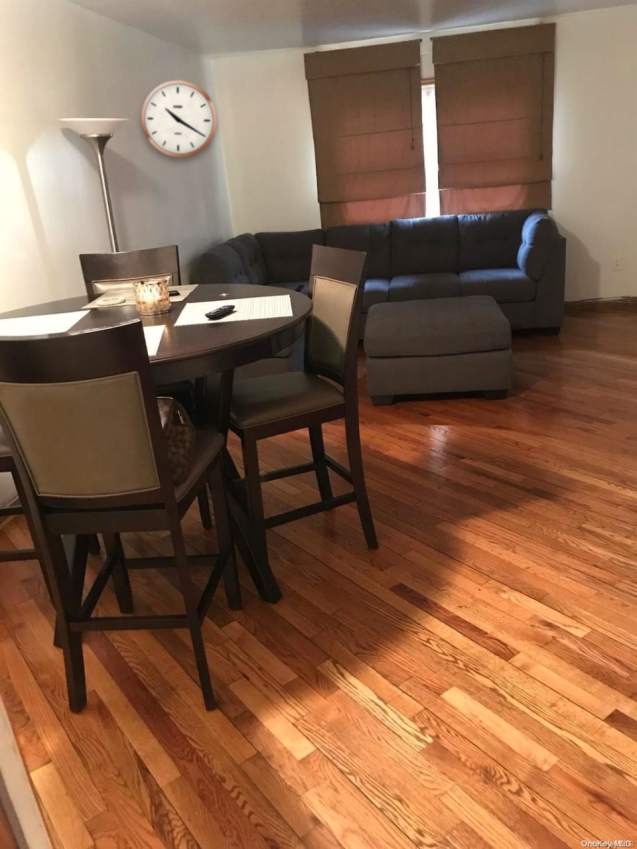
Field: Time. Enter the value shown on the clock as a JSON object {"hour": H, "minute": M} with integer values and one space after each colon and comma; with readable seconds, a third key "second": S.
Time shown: {"hour": 10, "minute": 20}
